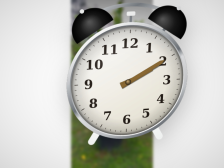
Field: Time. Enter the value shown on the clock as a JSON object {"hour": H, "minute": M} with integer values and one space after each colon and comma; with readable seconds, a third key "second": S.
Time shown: {"hour": 2, "minute": 10}
